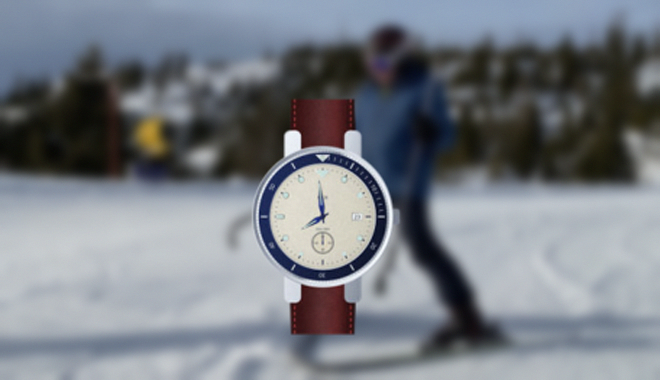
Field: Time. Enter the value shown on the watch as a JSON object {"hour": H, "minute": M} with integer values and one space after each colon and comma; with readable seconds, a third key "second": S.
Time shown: {"hour": 7, "minute": 59}
